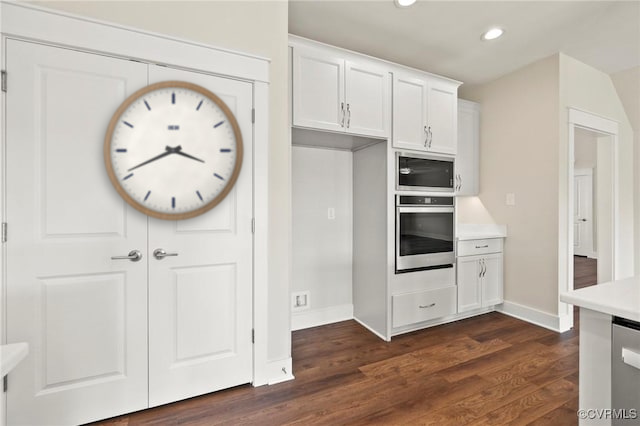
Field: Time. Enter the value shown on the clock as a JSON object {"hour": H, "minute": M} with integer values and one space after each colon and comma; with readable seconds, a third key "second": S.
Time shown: {"hour": 3, "minute": 41}
